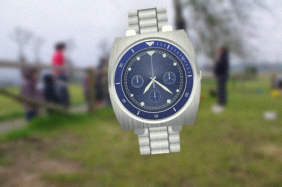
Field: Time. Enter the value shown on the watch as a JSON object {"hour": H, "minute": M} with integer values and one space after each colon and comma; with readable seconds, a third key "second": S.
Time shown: {"hour": 7, "minute": 22}
